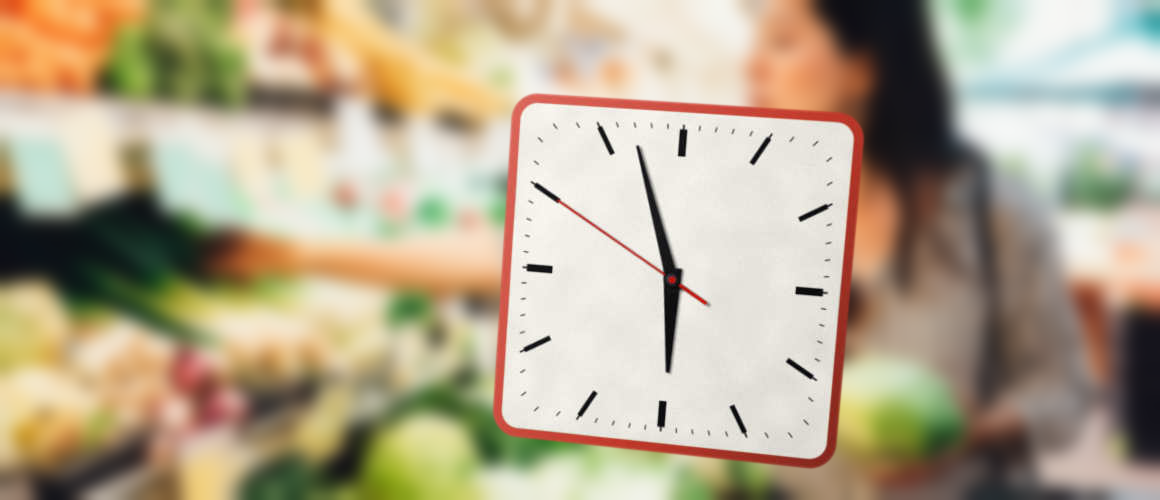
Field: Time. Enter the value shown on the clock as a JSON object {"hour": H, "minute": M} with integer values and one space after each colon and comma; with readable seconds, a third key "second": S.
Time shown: {"hour": 5, "minute": 56, "second": 50}
